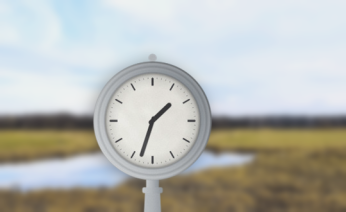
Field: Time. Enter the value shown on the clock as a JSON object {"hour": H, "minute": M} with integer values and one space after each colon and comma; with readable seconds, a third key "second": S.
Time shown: {"hour": 1, "minute": 33}
